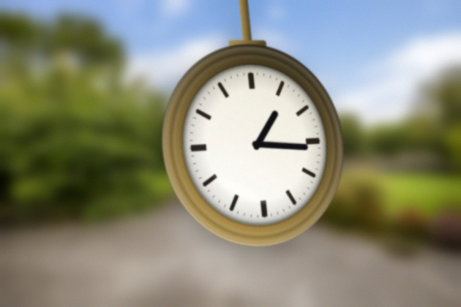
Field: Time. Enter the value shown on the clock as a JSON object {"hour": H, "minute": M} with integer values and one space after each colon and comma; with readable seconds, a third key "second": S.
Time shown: {"hour": 1, "minute": 16}
